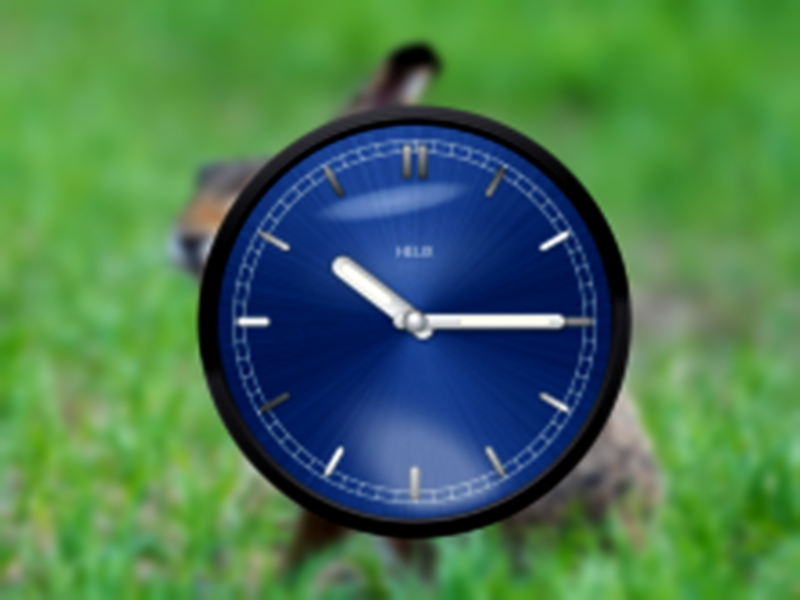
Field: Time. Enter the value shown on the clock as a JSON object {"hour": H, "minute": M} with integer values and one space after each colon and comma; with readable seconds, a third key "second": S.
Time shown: {"hour": 10, "minute": 15}
